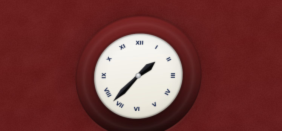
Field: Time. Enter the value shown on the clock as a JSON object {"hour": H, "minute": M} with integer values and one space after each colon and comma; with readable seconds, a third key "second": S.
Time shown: {"hour": 1, "minute": 37}
